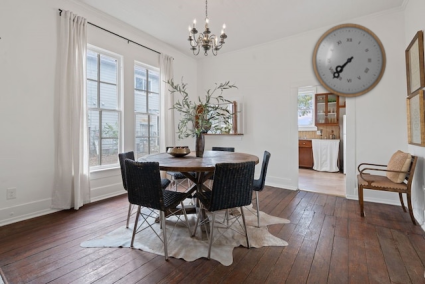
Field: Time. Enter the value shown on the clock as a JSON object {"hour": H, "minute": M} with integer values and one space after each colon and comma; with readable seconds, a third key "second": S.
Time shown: {"hour": 7, "minute": 37}
